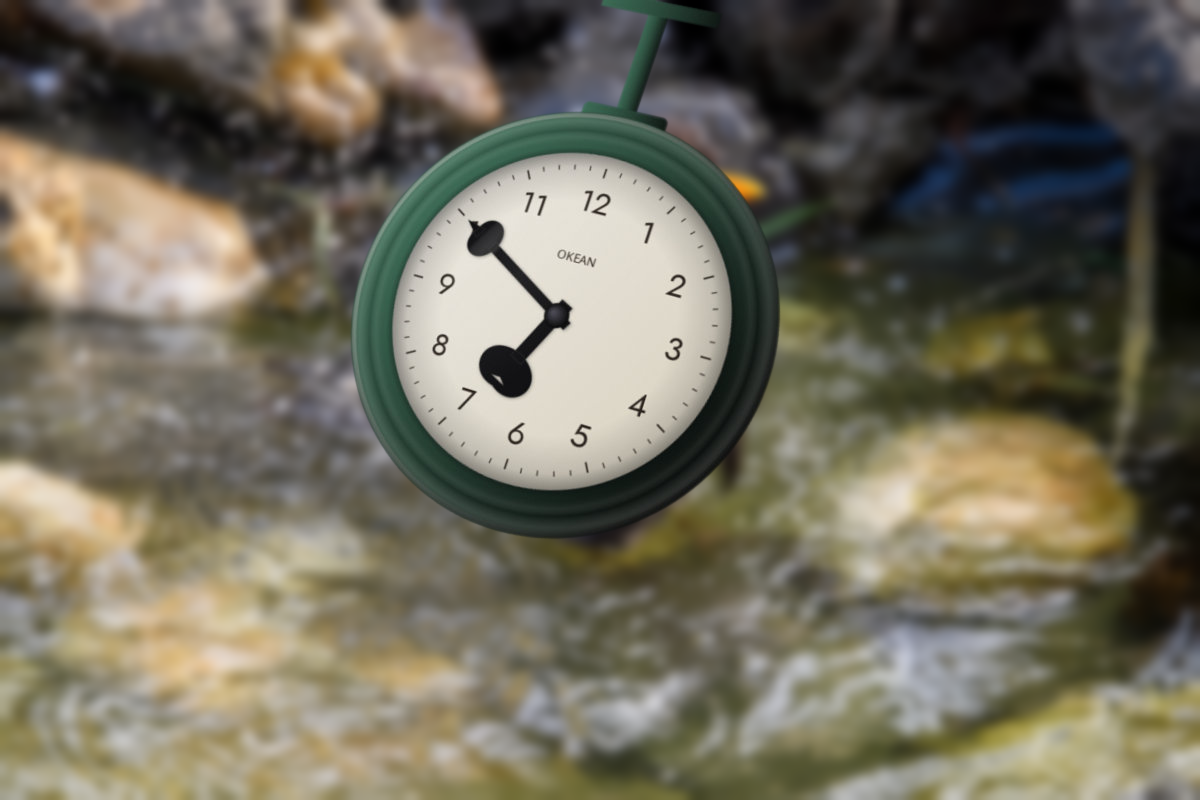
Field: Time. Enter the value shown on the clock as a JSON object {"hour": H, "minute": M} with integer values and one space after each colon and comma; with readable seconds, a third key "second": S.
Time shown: {"hour": 6, "minute": 50}
